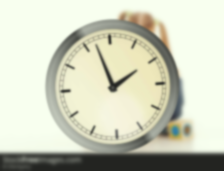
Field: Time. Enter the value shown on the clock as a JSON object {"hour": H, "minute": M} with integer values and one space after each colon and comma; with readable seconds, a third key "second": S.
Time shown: {"hour": 1, "minute": 57}
